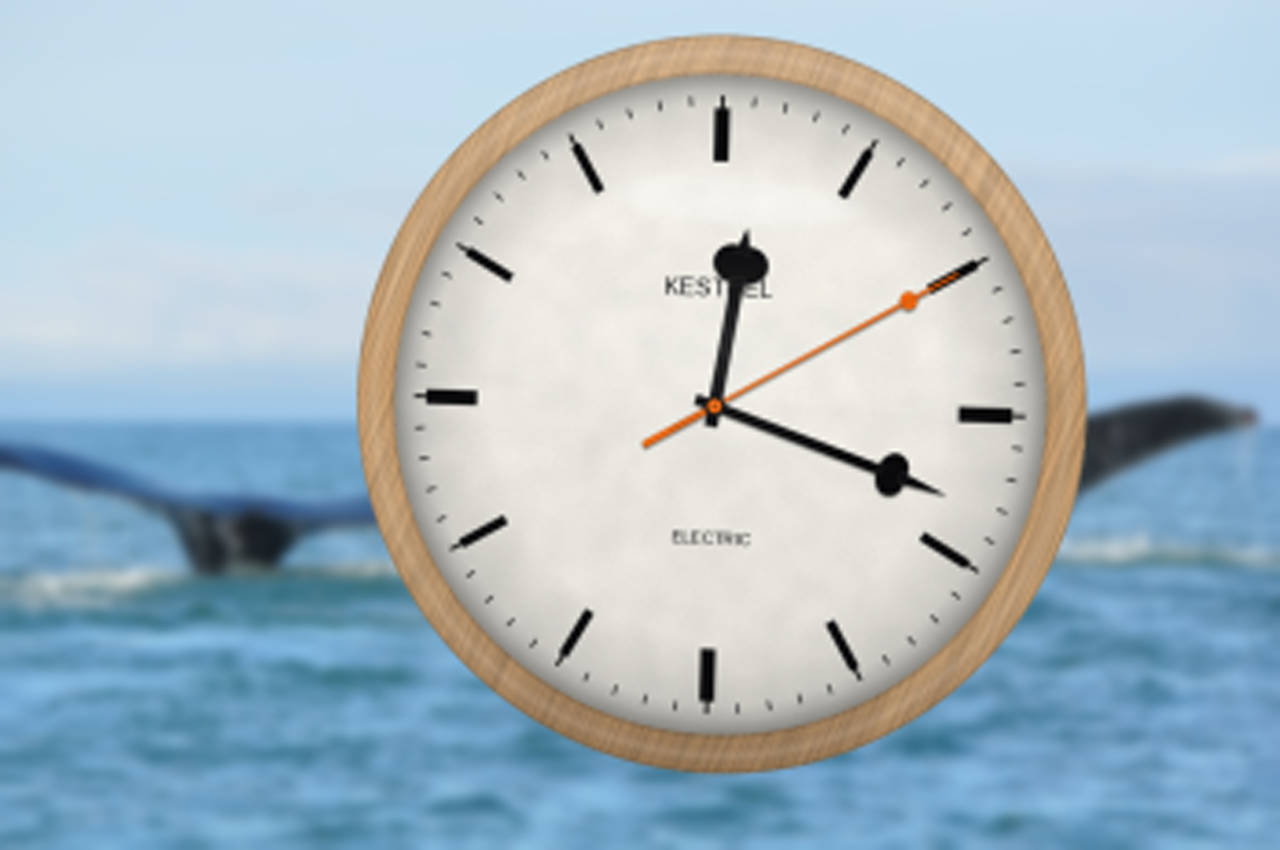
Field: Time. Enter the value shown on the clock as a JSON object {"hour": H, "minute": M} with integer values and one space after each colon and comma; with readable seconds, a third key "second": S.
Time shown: {"hour": 12, "minute": 18, "second": 10}
